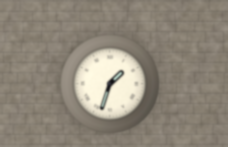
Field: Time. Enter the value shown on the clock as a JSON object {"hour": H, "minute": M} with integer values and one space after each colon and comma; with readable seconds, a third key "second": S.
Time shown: {"hour": 1, "minute": 33}
